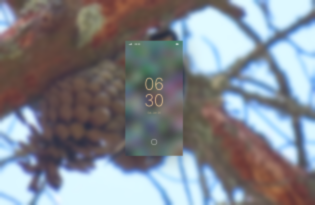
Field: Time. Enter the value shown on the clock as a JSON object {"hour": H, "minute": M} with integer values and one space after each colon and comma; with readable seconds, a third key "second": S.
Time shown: {"hour": 6, "minute": 30}
